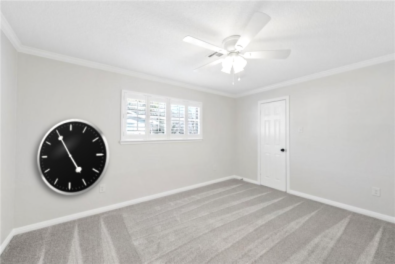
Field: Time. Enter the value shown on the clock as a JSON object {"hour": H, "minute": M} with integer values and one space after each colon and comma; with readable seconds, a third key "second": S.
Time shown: {"hour": 4, "minute": 55}
